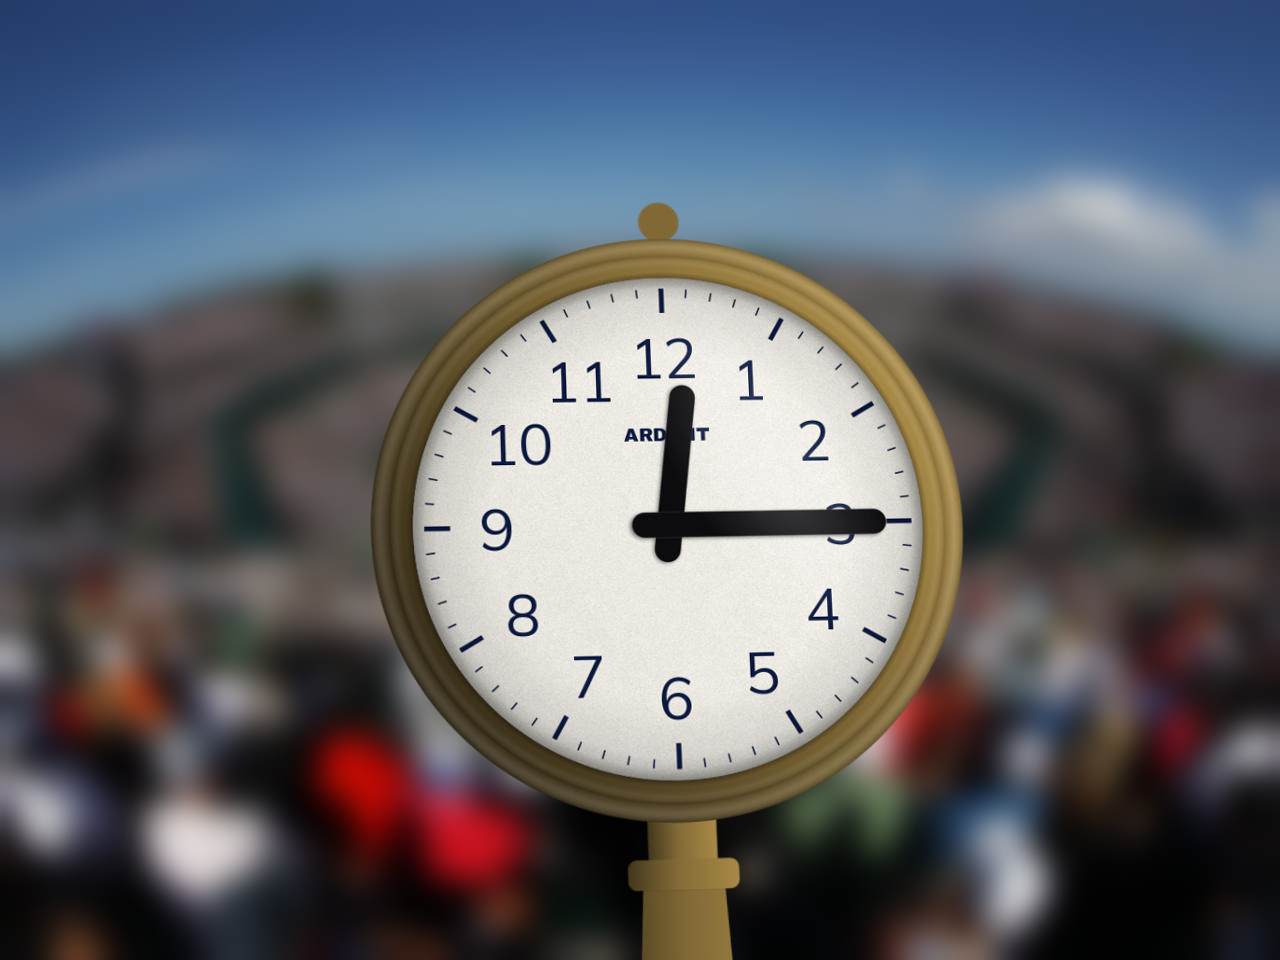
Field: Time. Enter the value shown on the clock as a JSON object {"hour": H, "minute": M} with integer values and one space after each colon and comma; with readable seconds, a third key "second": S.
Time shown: {"hour": 12, "minute": 15}
